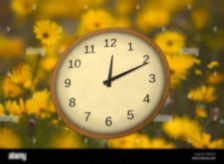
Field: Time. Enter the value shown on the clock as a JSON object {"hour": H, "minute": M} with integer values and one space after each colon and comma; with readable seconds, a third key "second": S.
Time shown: {"hour": 12, "minute": 11}
